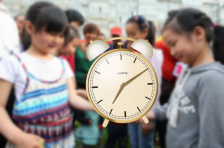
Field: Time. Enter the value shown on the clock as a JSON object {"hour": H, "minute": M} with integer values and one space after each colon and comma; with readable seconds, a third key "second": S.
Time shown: {"hour": 7, "minute": 10}
